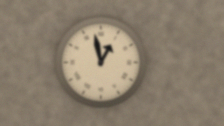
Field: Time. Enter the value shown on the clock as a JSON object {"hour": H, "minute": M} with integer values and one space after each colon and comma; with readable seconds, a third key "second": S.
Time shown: {"hour": 12, "minute": 58}
